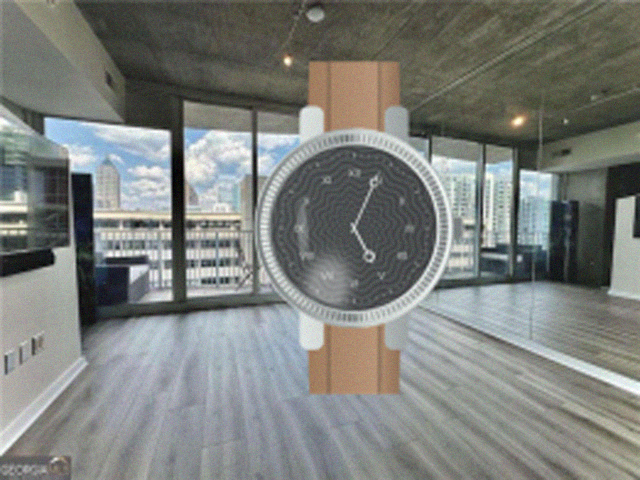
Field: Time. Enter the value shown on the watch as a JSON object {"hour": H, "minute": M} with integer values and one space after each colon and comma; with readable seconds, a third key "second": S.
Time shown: {"hour": 5, "minute": 4}
